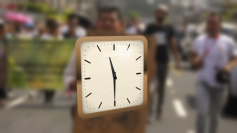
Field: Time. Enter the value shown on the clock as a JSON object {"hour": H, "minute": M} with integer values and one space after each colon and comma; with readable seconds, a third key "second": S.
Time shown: {"hour": 11, "minute": 30}
